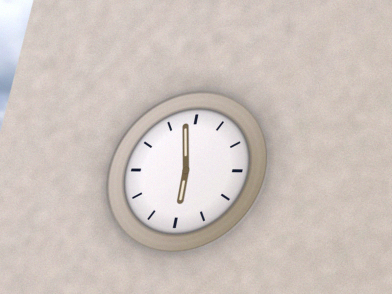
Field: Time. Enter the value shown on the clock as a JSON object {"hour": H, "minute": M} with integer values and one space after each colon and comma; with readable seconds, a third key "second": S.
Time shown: {"hour": 5, "minute": 58}
